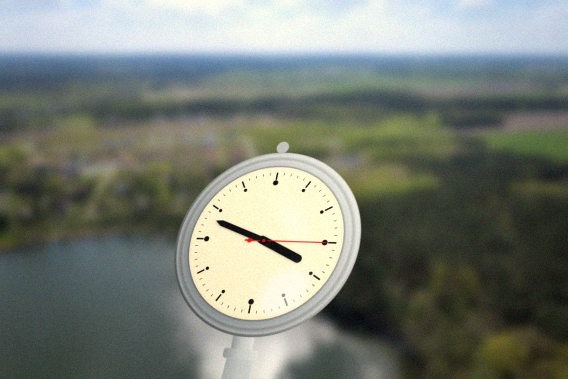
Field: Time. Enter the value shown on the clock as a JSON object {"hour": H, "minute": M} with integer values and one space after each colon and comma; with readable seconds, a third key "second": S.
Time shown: {"hour": 3, "minute": 48, "second": 15}
